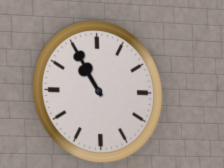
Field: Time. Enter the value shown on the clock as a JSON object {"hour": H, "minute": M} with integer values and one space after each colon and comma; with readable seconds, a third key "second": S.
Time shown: {"hour": 10, "minute": 55}
